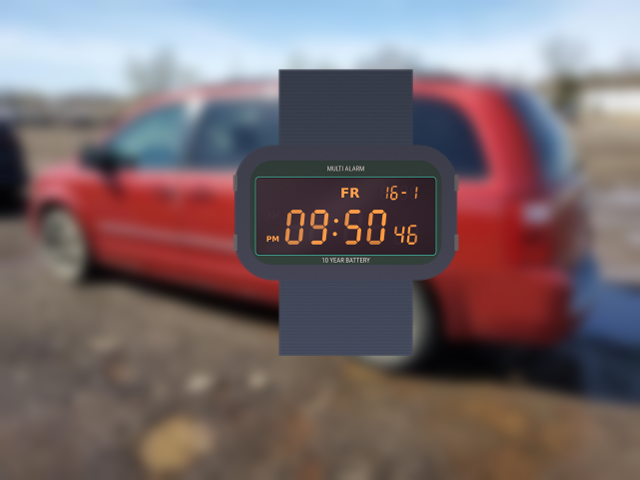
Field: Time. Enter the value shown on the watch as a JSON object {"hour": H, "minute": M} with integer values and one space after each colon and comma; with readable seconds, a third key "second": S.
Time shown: {"hour": 9, "minute": 50, "second": 46}
